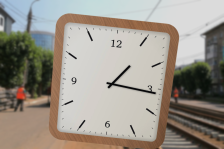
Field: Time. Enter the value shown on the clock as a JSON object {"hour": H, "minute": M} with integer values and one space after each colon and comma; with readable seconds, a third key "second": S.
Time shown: {"hour": 1, "minute": 16}
